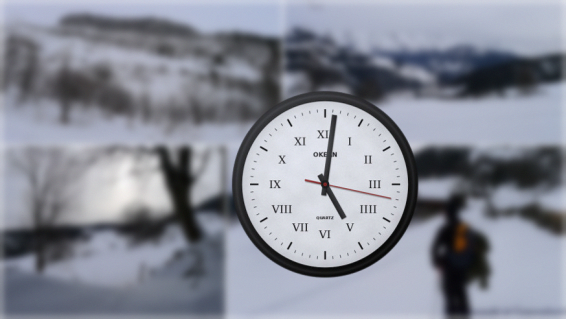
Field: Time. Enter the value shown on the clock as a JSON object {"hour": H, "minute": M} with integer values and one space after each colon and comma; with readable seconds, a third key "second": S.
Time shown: {"hour": 5, "minute": 1, "second": 17}
